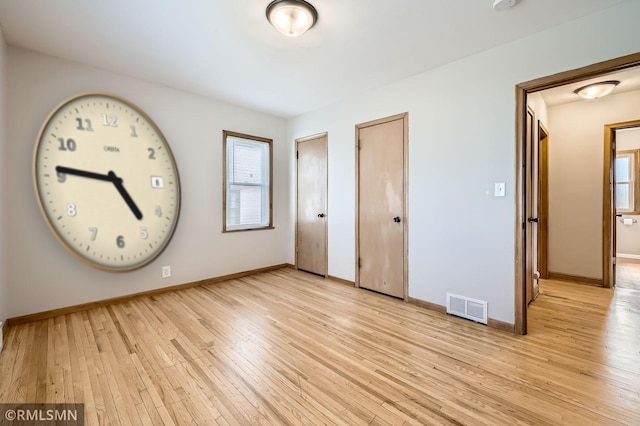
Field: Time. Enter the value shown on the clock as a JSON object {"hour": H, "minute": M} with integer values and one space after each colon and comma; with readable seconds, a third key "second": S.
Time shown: {"hour": 4, "minute": 46}
